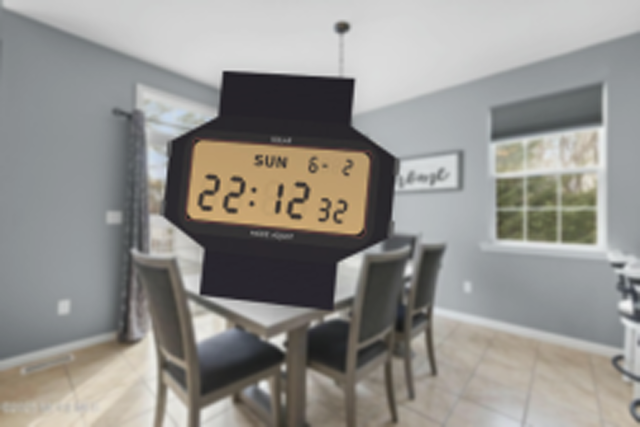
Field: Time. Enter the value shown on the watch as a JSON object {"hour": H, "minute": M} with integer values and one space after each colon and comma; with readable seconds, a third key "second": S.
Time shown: {"hour": 22, "minute": 12, "second": 32}
